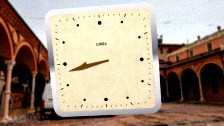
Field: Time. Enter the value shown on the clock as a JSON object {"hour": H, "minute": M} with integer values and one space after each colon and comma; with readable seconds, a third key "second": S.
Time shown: {"hour": 8, "minute": 43}
